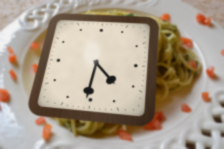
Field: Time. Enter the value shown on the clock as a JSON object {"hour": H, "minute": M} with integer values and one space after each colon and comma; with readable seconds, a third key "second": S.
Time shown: {"hour": 4, "minute": 31}
